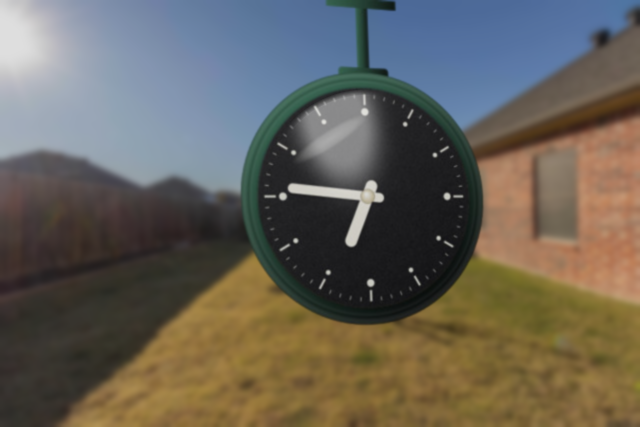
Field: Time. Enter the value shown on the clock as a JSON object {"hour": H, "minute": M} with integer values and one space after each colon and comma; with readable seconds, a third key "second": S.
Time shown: {"hour": 6, "minute": 46}
